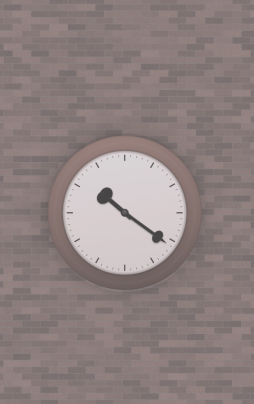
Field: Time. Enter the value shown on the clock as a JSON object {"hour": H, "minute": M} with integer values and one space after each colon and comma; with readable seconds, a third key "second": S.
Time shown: {"hour": 10, "minute": 21}
